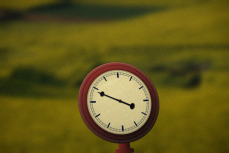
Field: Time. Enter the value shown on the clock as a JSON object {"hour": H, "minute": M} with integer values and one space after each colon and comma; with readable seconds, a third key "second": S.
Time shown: {"hour": 3, "minute": 49}
